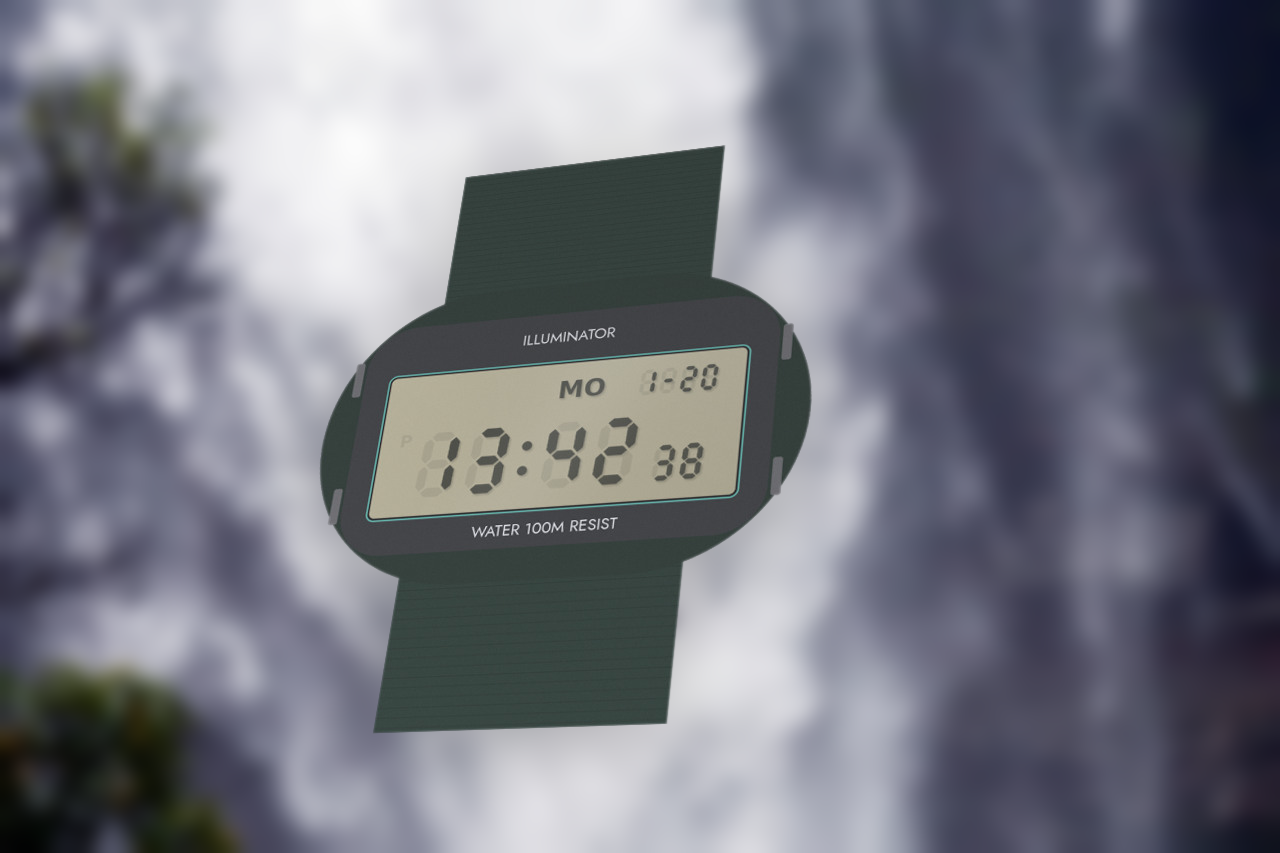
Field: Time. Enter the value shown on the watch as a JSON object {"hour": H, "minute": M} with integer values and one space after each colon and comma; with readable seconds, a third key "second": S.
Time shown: {"hour": 13, "minute": 42, "second": 38}
